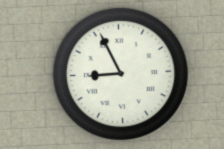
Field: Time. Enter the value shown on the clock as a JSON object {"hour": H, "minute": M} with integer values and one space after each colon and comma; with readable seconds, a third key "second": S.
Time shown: {"hour": 8, "minute": 56}
